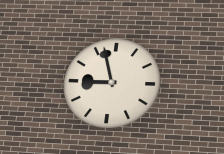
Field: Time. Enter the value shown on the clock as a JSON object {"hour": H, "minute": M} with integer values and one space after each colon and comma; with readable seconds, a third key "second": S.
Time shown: {"hour": 8, "minute": 57}
